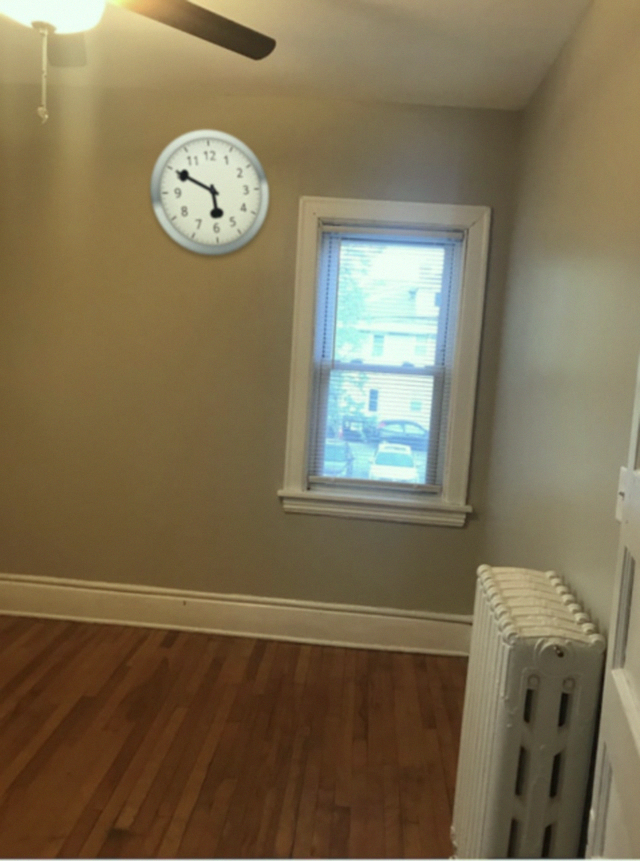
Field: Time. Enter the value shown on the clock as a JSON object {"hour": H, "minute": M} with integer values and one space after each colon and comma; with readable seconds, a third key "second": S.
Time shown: {"hour": 5, "minute": 50}
